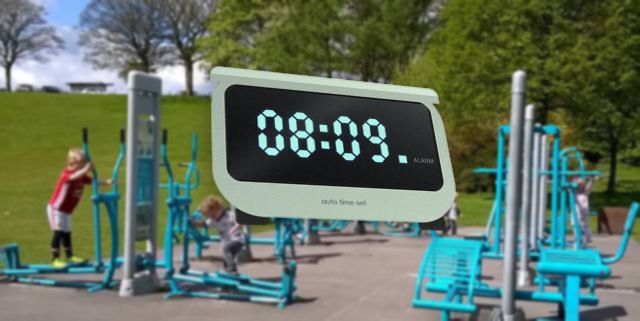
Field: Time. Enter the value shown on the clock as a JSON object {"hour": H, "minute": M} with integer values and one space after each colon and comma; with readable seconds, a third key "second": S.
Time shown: {"hour": 8, "minute": 9}
